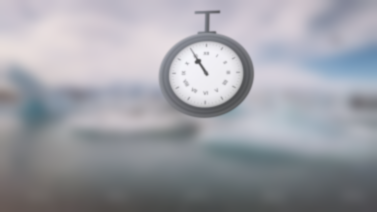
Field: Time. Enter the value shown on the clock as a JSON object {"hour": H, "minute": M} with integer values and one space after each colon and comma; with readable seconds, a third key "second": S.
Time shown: {"hour": 10, "minute": 55}
